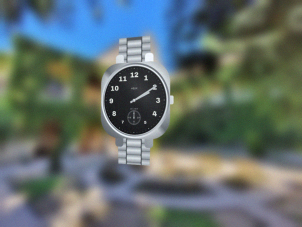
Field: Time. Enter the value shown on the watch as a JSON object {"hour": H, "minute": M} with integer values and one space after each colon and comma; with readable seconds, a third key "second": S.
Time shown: {"hour": 2, "minute": 10}
